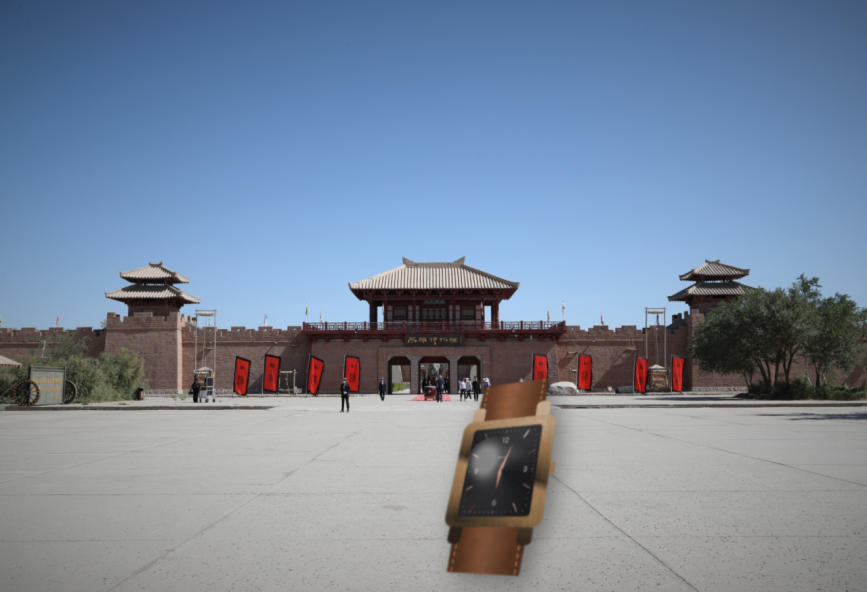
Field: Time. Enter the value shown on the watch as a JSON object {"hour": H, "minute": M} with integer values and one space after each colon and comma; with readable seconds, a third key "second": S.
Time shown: {"hour": 6, "minute": 3}
